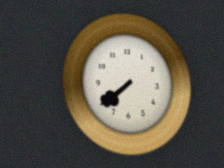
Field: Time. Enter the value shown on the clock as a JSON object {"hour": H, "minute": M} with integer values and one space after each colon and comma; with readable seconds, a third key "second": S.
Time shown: {"hour": 7, "minute": 39}
